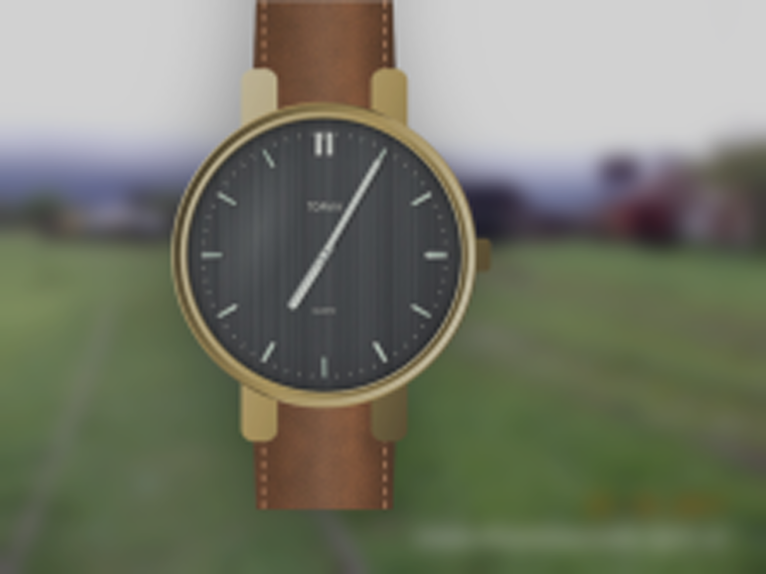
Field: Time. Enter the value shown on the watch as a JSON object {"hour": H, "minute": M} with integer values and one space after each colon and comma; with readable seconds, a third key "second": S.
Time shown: {"hour": 7, "minute": 5}
